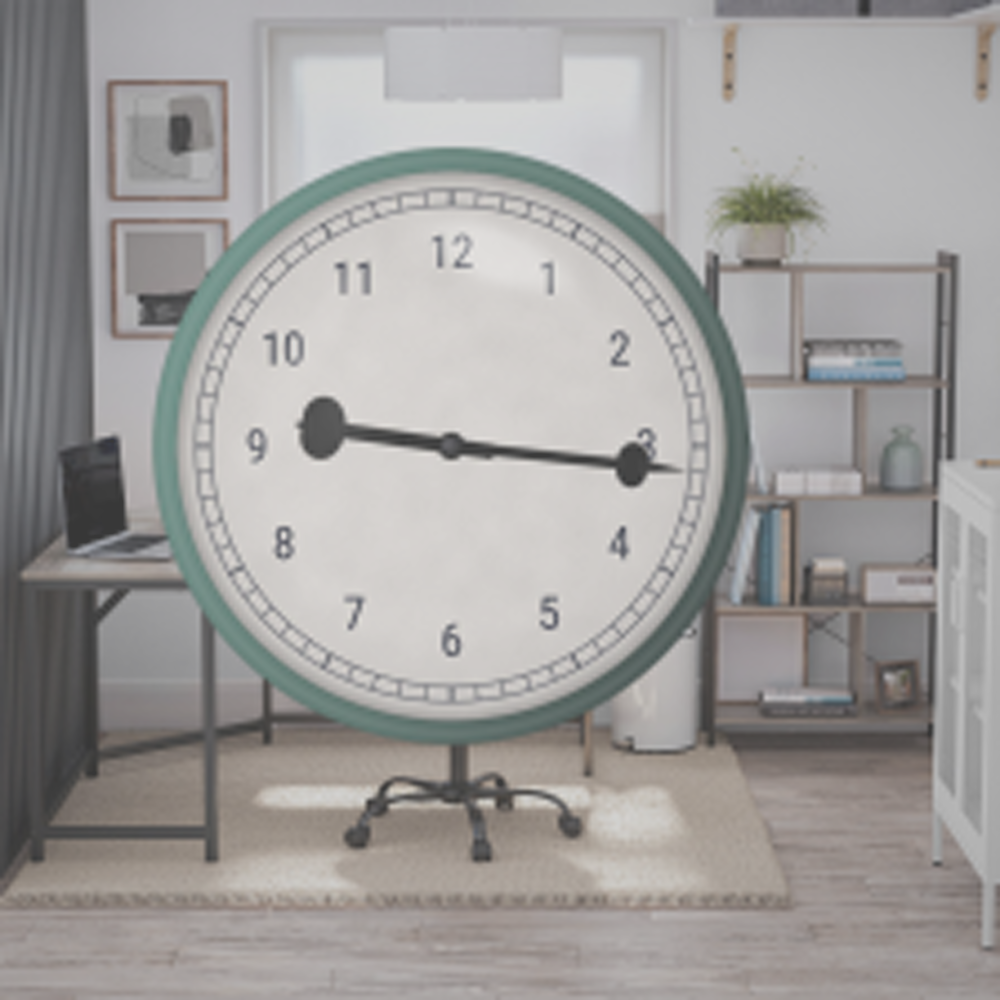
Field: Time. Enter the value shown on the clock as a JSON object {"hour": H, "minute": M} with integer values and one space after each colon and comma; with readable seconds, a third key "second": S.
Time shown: {"hour": 9, "minute": 16}
